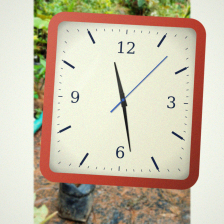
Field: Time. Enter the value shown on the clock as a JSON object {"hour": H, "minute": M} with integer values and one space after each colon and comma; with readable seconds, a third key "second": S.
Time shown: {"hour": 11, "minute": 28, "second": 7}
